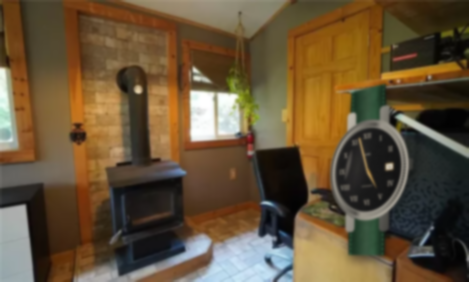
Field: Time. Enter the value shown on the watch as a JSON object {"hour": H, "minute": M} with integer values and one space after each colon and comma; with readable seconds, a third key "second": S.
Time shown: {"hour": 4, "minute": 57}
